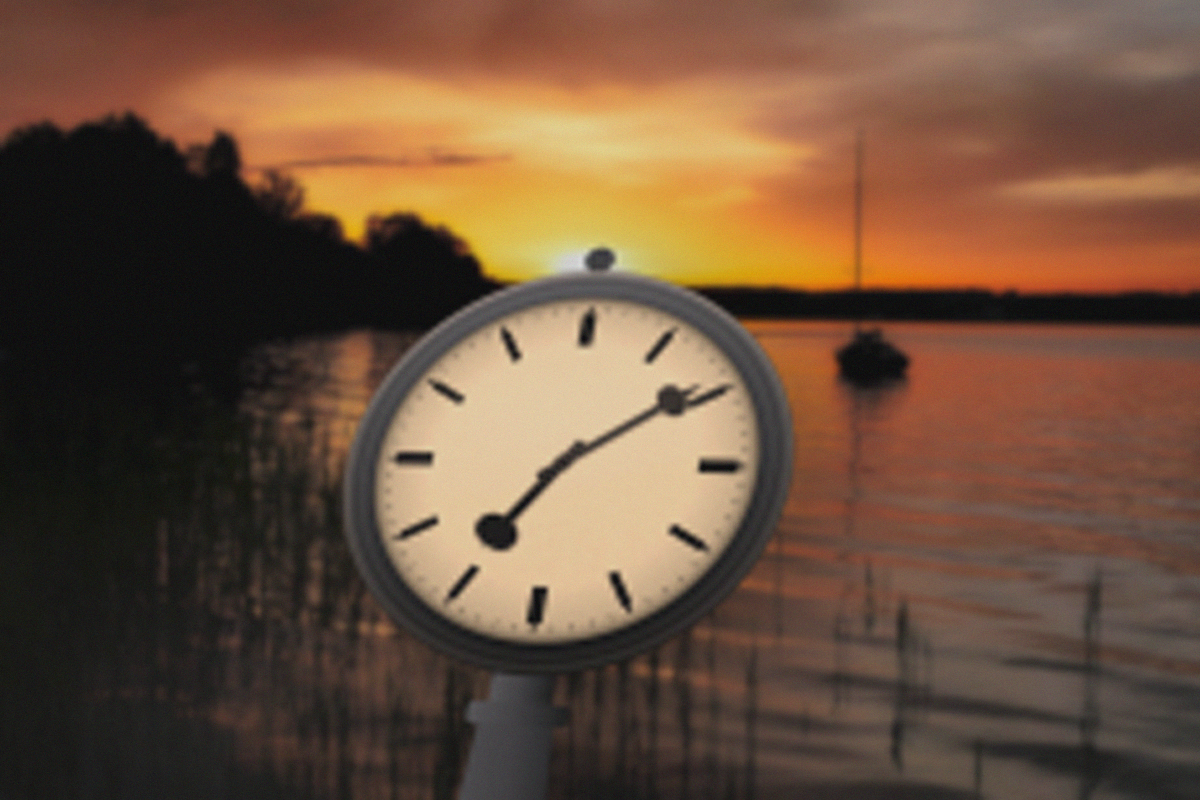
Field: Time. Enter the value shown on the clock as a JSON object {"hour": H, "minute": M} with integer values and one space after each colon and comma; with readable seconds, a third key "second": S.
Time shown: {"hour": 7, "minute": 9}
